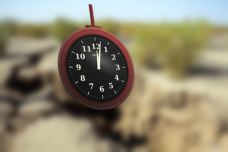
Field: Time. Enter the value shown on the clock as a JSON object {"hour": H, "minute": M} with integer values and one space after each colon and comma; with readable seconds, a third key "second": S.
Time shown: {"hour": 12, "minute": 2}
